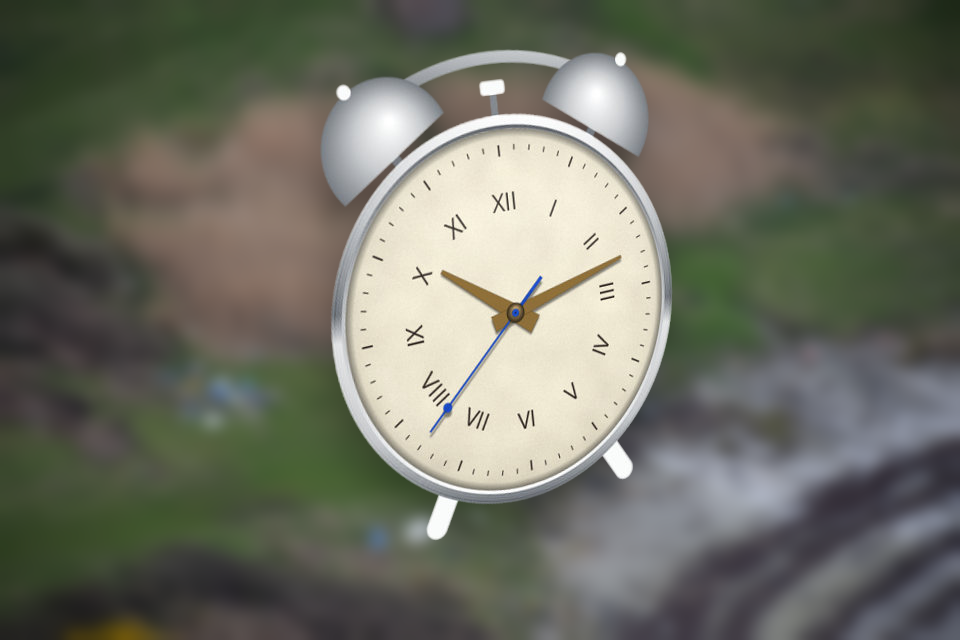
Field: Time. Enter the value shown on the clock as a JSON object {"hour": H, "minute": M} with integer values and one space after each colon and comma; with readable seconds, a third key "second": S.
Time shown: {"hour": 10, "minute": 12, "second": 38}
